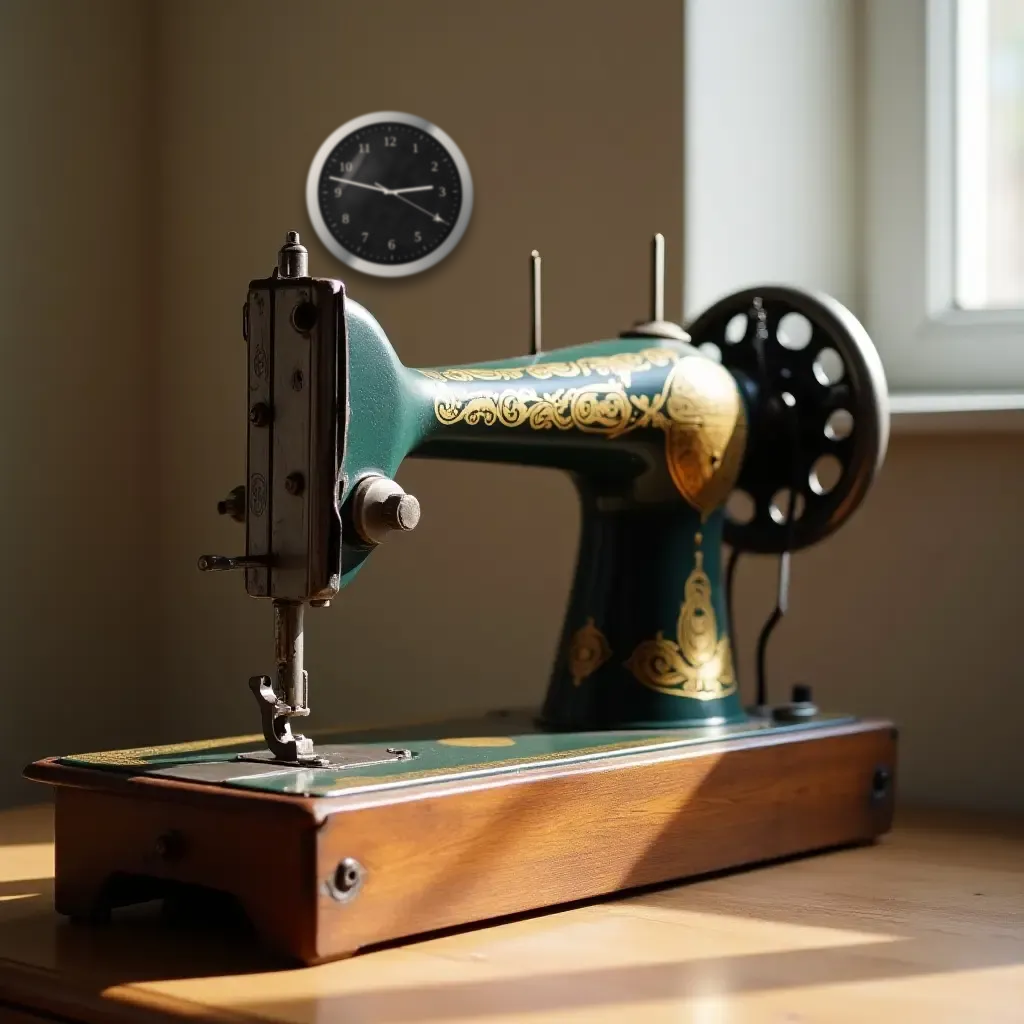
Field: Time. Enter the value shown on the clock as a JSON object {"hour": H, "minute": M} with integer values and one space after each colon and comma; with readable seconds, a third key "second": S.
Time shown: {"hour": 2, "minute": 47, "second": 20}
